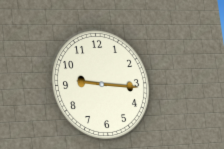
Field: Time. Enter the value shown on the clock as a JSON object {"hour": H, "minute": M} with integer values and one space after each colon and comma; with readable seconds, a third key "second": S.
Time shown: {"hour": 9, "minute": 16}
